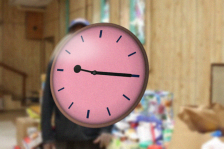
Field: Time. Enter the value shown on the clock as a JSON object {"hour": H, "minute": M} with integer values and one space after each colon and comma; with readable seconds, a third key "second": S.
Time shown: {"hour": 9, "minute": 15}
